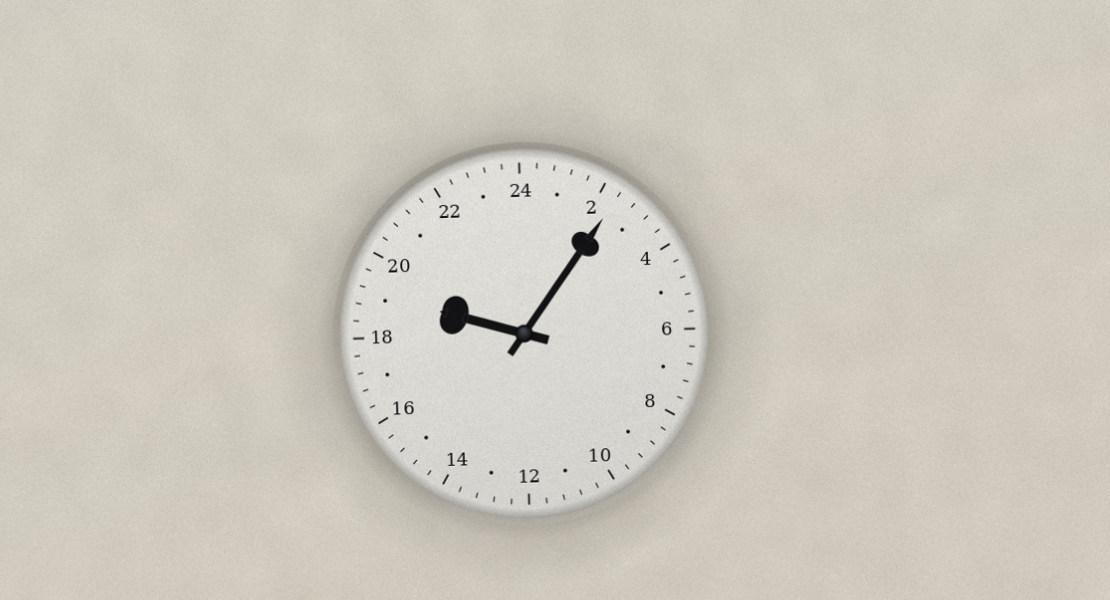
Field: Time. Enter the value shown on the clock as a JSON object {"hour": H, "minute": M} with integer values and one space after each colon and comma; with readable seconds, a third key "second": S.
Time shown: {"hour": 19, "minute": 6}
